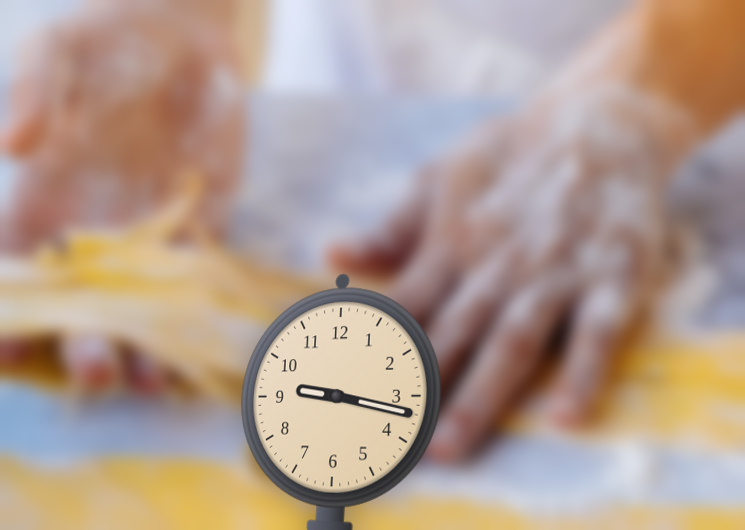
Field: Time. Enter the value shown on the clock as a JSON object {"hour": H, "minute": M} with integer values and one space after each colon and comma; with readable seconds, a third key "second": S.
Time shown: {"hour": 9, "minute": 17}
